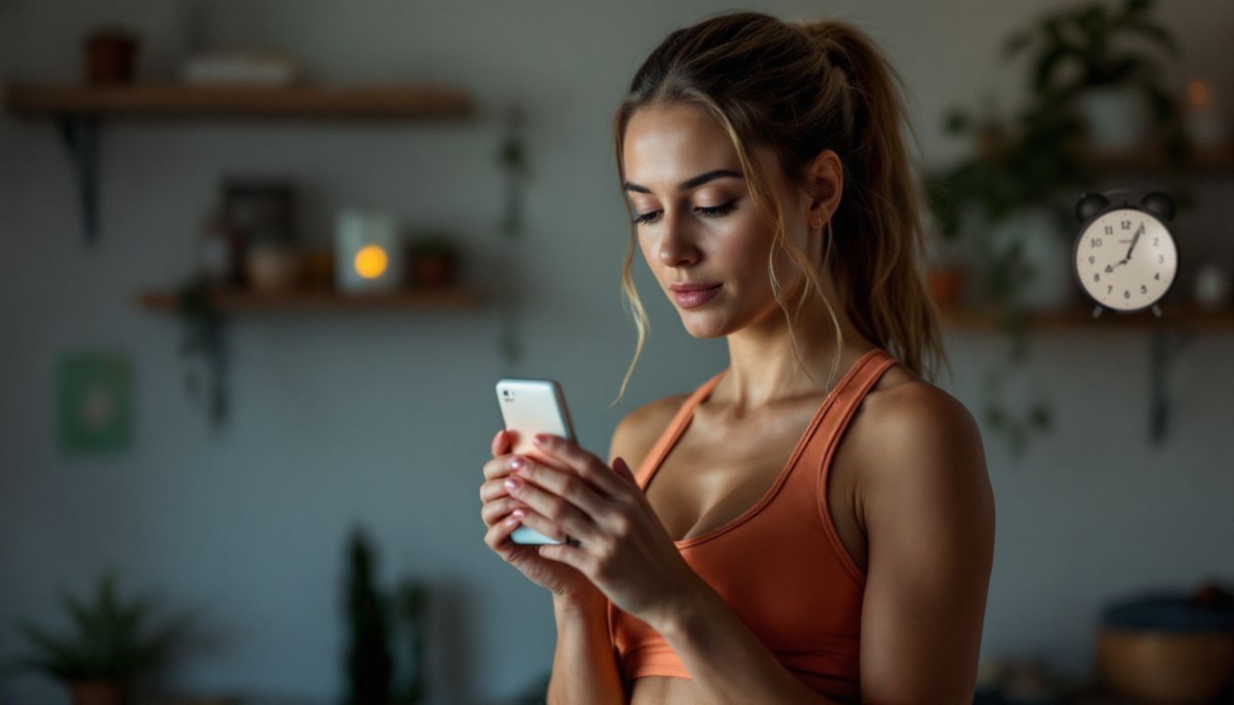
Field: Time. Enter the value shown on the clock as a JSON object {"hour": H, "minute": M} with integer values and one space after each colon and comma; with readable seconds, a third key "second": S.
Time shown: {"hour": 8, "minute": 4}
